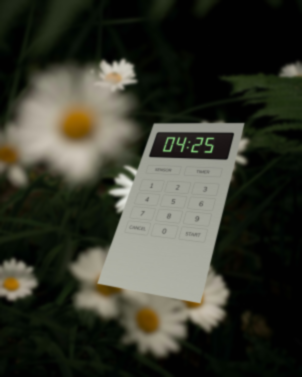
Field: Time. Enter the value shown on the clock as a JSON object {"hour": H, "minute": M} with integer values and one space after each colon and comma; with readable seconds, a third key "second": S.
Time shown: {"hour": 4, "minute": 25}
